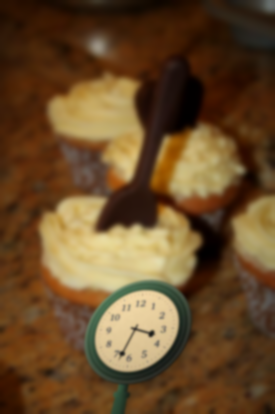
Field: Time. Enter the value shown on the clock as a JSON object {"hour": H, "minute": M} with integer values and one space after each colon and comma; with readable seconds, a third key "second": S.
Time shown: {"hour": 3, "minute": 33}
